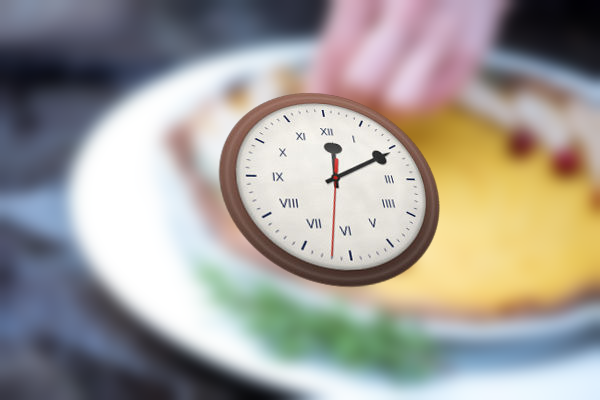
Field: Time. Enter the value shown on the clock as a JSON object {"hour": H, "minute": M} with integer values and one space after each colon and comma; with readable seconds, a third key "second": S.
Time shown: {"hour": 12, "minute": 10, "second": 32}
